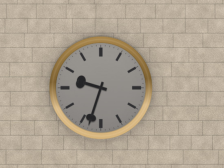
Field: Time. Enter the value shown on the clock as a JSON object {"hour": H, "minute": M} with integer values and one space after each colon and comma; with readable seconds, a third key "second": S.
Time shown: {"hour": 9, "minute": 33}
